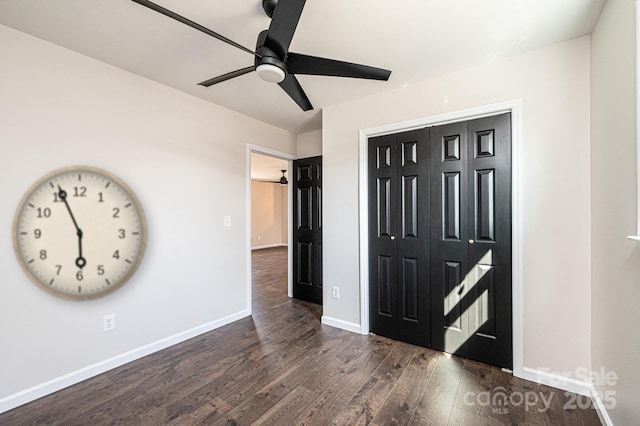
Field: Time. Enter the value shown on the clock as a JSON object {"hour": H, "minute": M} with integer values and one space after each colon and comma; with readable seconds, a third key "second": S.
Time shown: {"hour": 5, "minute": 56}
